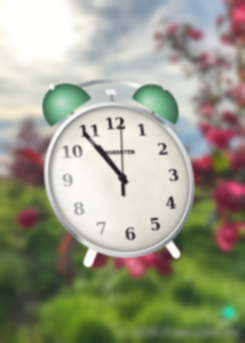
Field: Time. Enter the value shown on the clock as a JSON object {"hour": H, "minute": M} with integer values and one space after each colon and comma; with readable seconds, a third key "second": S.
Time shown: {"hour": 10, "minute": 54, "second": 1}
